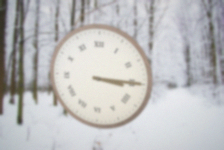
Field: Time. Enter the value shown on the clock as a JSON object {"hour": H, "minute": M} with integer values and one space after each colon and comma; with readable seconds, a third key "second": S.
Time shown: {"hour": 3, "minute": 15}
